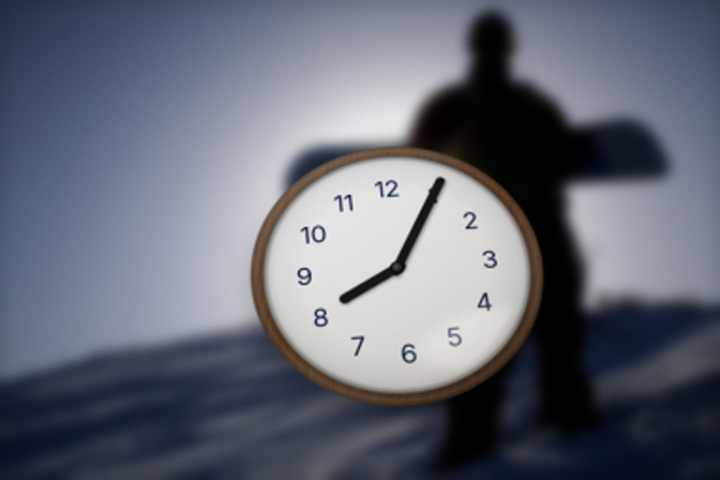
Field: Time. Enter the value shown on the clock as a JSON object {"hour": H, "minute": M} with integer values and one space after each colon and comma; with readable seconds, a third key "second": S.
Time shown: {"hour": 8, "minute": 5}
